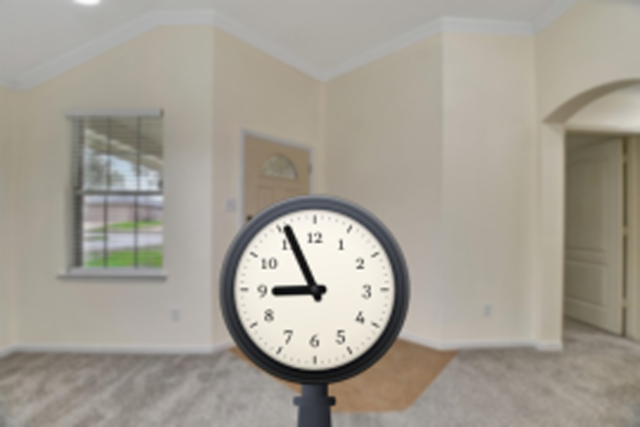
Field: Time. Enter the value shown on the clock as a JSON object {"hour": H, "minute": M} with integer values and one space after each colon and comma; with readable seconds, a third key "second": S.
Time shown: {"hour": 8, "minute": 56}
